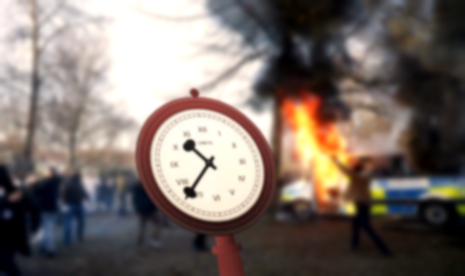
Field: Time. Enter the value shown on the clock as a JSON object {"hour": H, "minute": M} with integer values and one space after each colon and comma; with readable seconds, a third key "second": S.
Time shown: {"hour": 10, "minute": 37}
